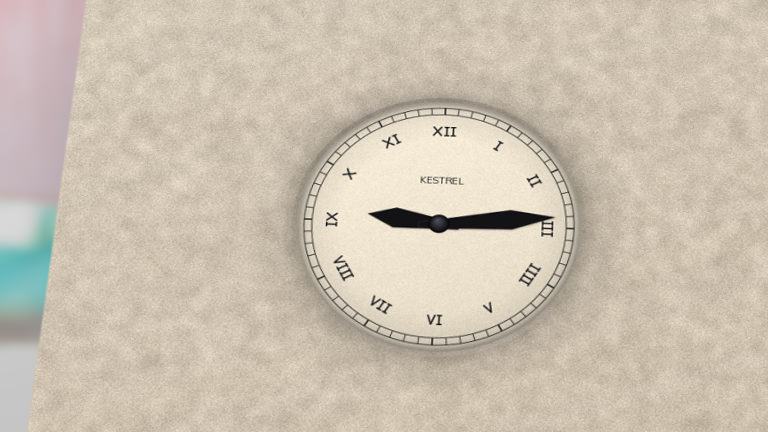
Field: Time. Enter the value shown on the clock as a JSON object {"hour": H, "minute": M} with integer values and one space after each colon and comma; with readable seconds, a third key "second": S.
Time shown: {"hour": 9, "minute": 14}
